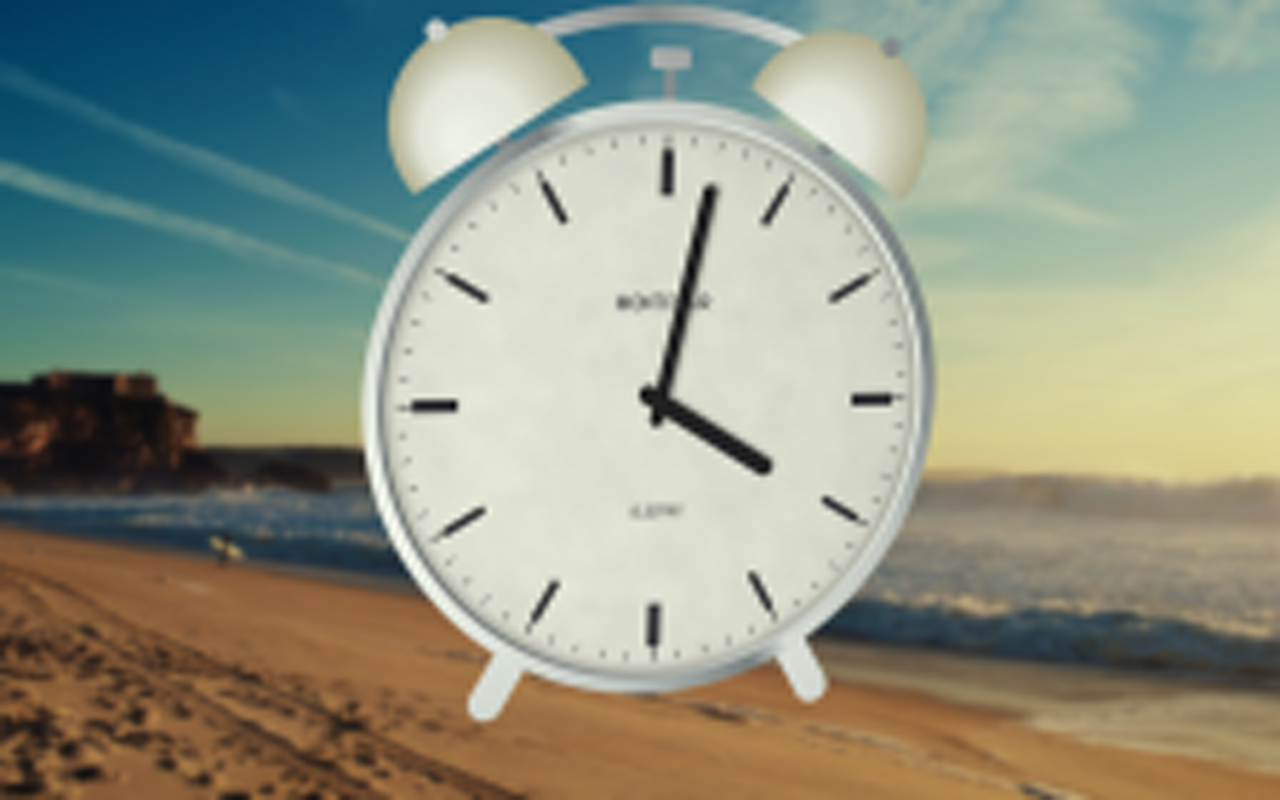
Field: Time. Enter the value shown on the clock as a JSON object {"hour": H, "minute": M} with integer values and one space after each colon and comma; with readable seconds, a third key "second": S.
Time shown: {"hour": 4, "minute": 2}
